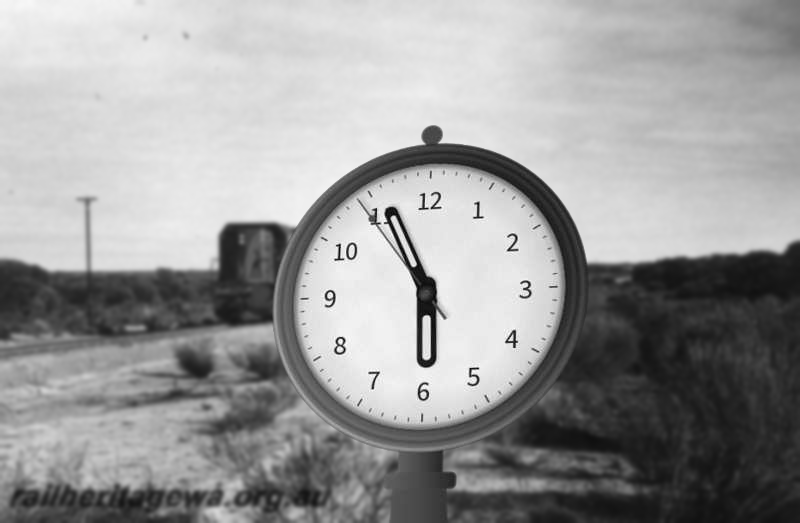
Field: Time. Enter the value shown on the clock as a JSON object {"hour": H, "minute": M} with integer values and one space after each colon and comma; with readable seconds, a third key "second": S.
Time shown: {"hour": 5, "minute": 55, "second": 54}
